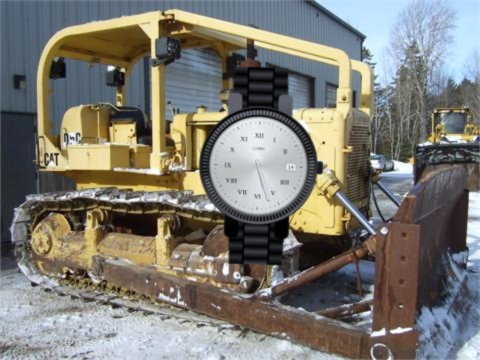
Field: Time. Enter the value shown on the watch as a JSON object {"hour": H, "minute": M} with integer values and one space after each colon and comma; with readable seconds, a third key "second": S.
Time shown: {"hour": 5, "minute": 27}
